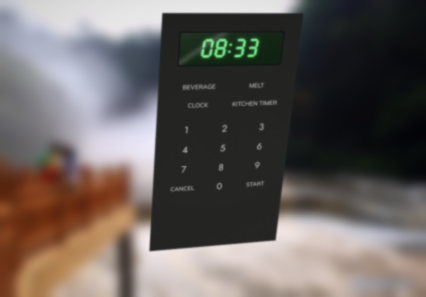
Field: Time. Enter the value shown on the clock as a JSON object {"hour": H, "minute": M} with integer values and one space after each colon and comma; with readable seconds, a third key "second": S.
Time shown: {"hour": 8, "minute": 33}
